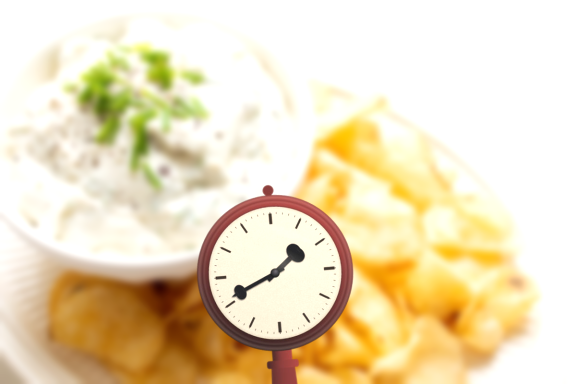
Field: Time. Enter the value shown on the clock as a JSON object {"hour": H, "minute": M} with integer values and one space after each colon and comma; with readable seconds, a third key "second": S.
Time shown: {"hour": 1, "minute": 41}
